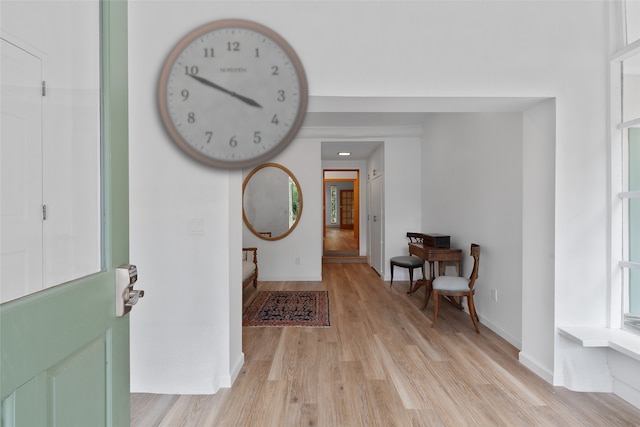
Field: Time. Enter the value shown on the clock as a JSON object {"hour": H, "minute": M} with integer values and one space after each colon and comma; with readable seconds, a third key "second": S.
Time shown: {"hour": 3, "minute": 49}
